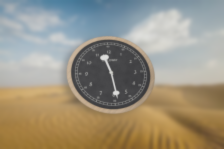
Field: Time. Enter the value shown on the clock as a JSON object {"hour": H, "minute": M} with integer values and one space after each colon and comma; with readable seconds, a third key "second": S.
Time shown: {"hour": 11, "minute": 29}
